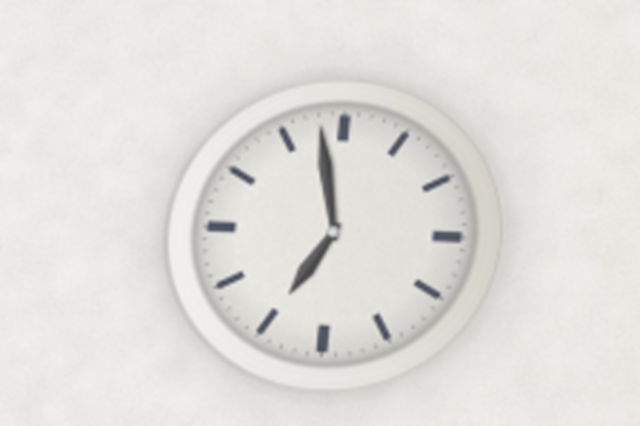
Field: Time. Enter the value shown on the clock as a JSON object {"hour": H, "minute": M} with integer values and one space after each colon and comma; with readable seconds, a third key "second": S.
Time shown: {"hour": 6, "minute": 58}
